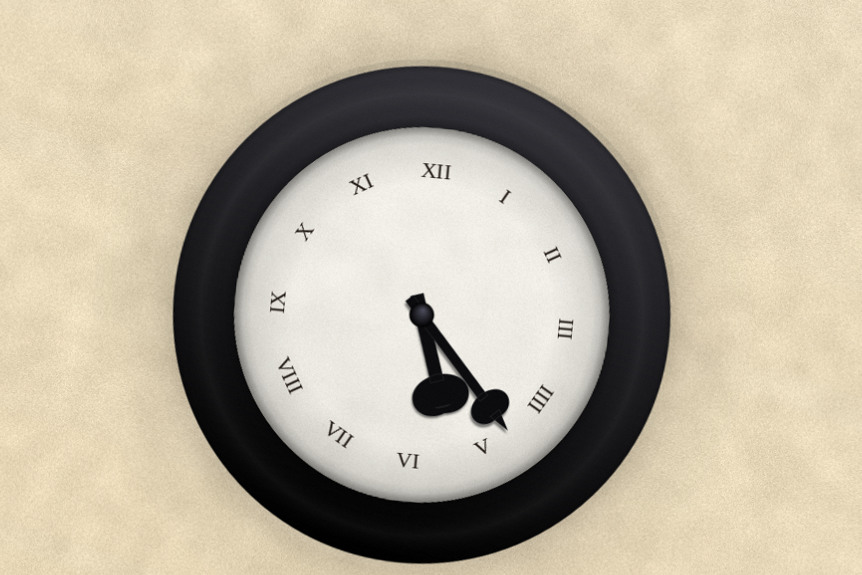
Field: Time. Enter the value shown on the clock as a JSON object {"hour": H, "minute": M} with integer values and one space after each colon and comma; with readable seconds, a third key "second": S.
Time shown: {"hour": 5, "minute": 23}
